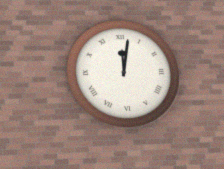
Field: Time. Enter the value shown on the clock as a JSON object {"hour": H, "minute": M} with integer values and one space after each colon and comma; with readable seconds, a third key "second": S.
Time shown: {"hour": 12, "minute": 2}
